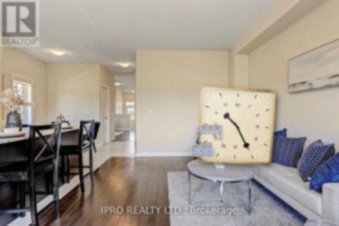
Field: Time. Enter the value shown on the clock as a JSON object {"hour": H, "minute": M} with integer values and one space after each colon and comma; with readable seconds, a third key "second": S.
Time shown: {"hour": 10, "minute": 25}
